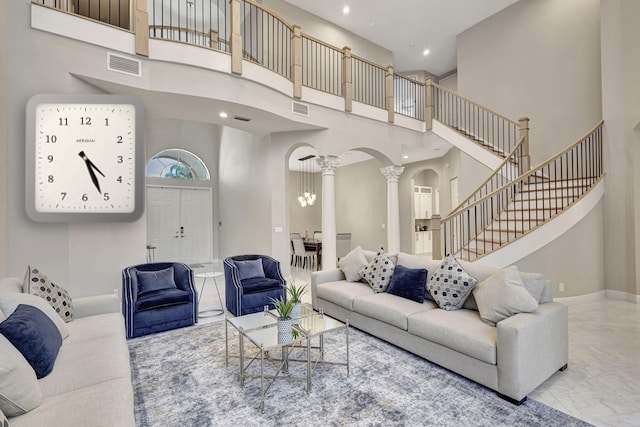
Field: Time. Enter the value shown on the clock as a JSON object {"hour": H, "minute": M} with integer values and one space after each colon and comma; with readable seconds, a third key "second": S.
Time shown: {"hour": 4, "minute": 26}
